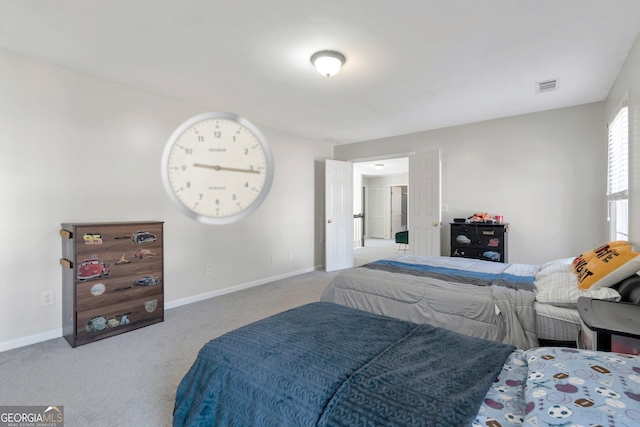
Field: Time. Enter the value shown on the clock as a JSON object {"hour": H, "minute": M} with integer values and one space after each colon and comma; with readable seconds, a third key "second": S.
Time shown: {"hour": 9, "minute": 16}
